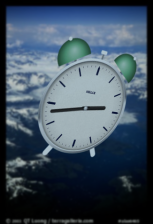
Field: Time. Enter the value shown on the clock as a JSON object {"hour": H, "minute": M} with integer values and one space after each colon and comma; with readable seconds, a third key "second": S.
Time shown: {"hour": 2, "minute": 43}
